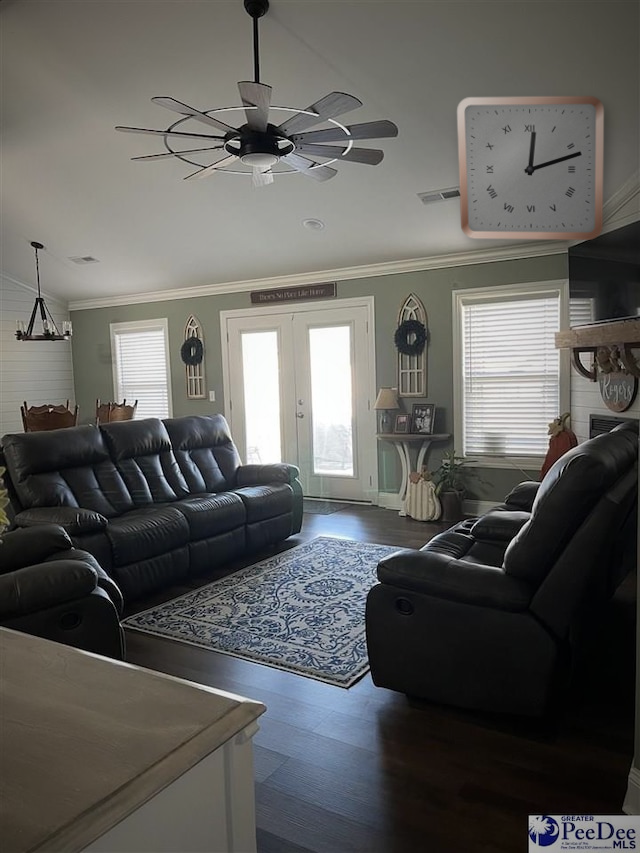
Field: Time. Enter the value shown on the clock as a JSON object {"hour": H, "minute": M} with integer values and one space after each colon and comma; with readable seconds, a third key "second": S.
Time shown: {"hour": 12, "minute": 12}
